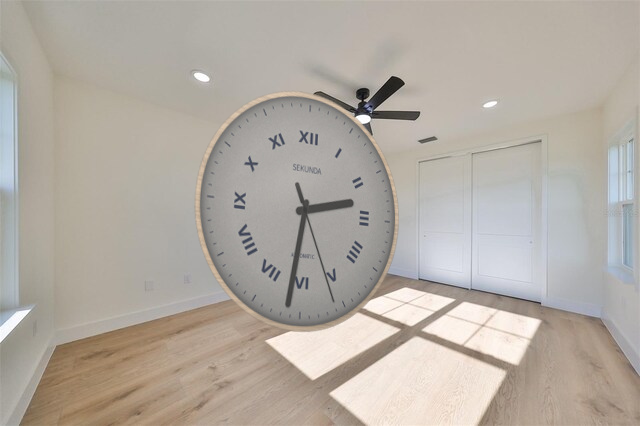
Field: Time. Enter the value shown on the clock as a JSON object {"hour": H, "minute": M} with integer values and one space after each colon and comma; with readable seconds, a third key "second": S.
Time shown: {"hour": 2, "minute": 31, "second": 26}
